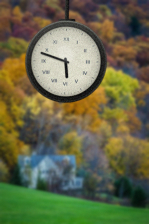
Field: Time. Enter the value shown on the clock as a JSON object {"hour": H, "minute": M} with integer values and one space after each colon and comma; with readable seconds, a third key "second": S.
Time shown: {"hour": 5, "minute": 48}
